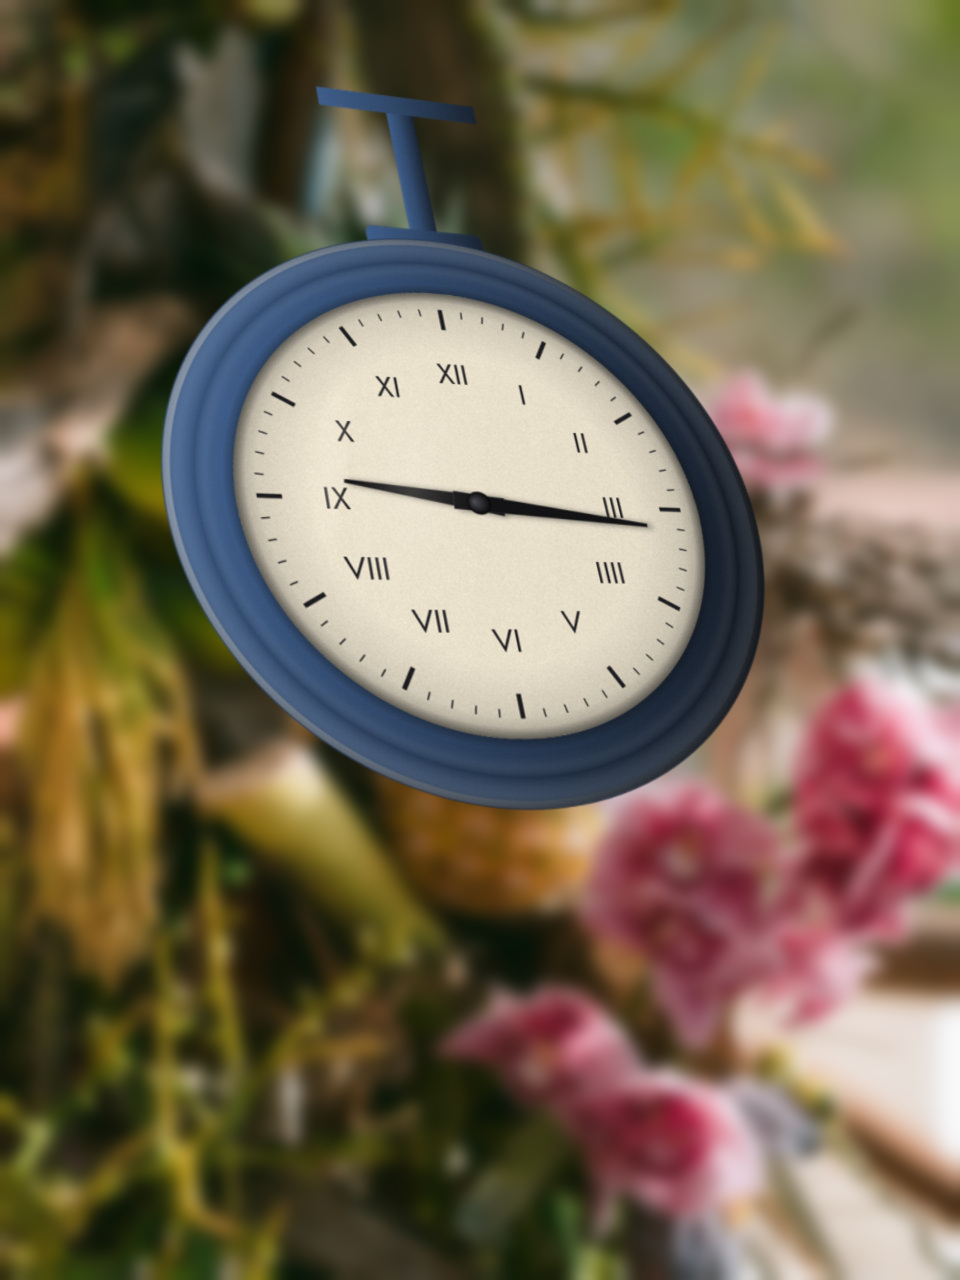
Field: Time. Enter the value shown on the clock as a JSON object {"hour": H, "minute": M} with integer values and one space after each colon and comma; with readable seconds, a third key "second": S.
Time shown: {"hour": 9, "minute": 16}
